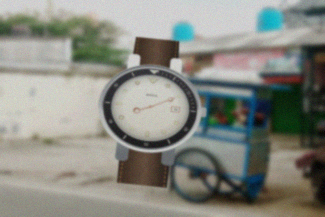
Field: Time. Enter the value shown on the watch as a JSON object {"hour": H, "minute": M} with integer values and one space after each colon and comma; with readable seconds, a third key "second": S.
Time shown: {"hour": 8, "minute": 10}
